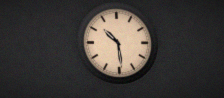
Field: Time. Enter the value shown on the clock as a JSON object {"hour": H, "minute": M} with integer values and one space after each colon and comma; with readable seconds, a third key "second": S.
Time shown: {"hour": 10, "minute": 29}
